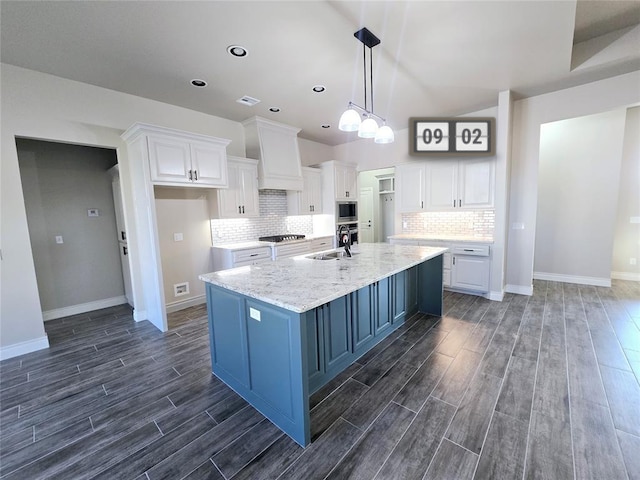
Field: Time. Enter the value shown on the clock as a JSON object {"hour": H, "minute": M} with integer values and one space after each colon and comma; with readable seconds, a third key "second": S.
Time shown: {"hour": 9, "minute": 2}
